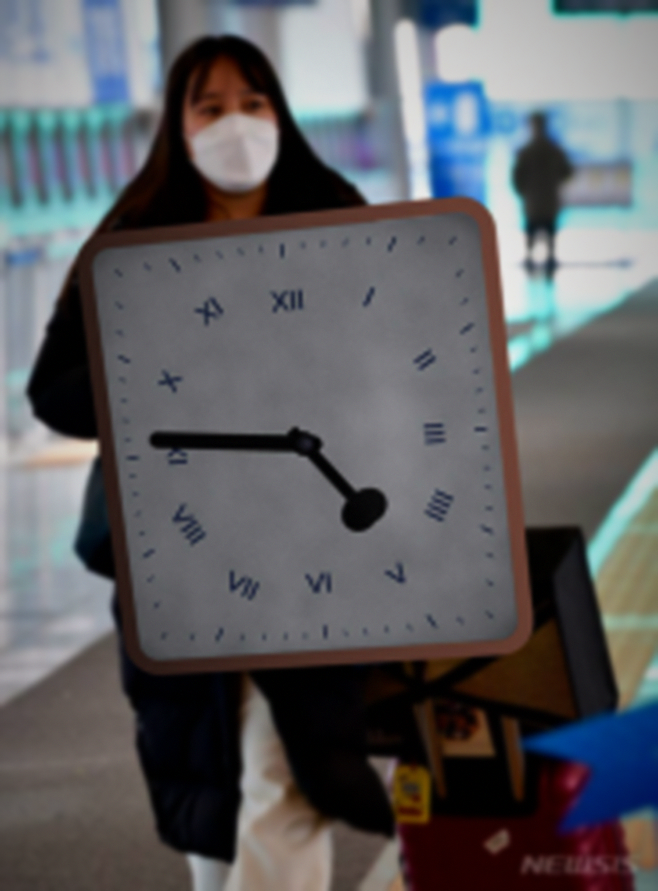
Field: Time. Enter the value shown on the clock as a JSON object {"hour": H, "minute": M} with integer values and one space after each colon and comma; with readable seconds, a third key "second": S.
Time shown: {"hour": 4, "minute": 46}
